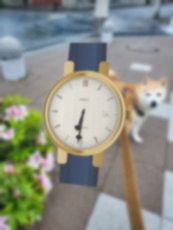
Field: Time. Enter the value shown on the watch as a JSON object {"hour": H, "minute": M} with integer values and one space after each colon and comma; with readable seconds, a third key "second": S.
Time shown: {"hour": 6, "minute": 31}
